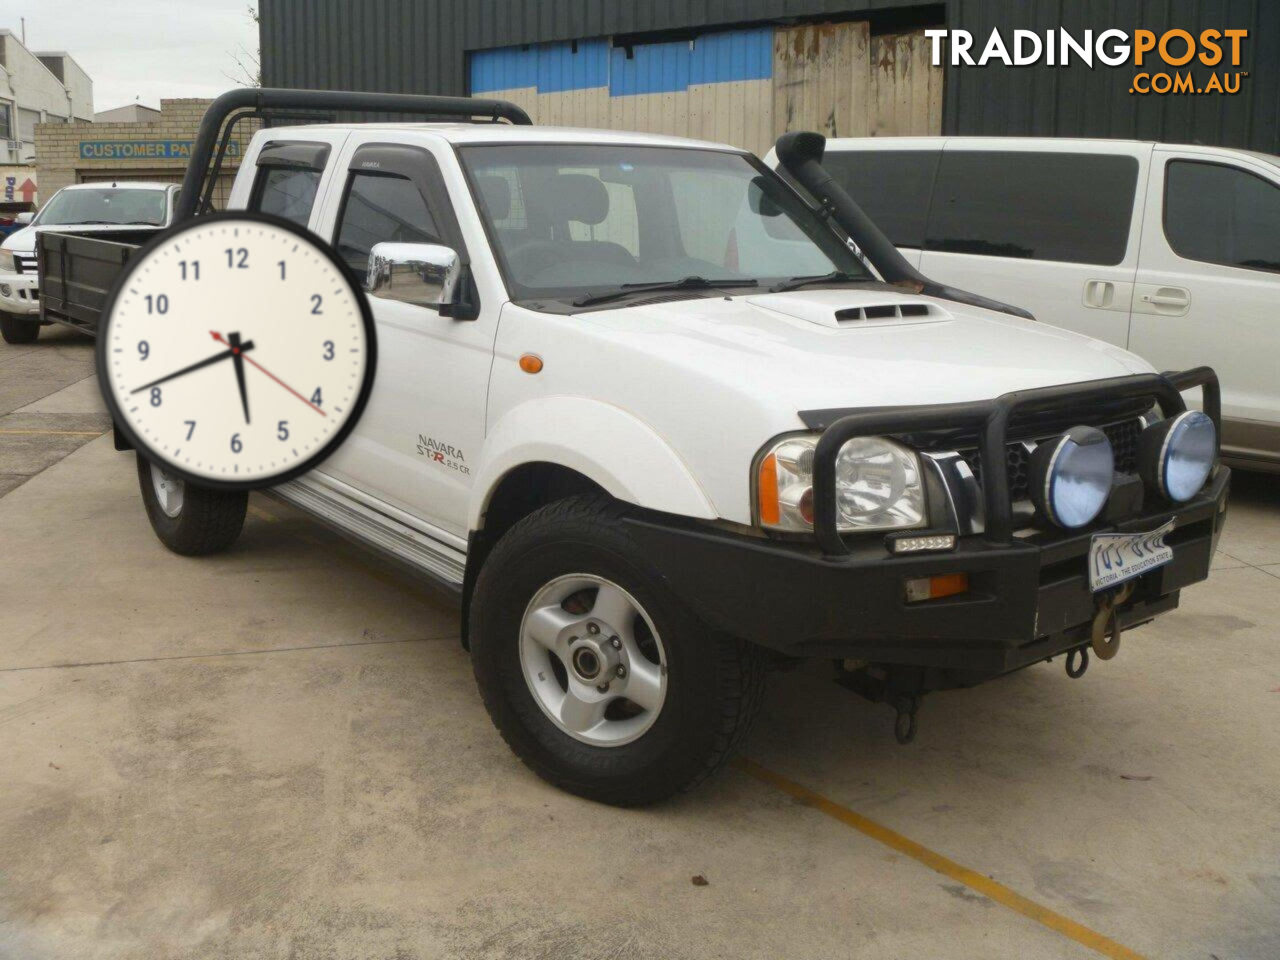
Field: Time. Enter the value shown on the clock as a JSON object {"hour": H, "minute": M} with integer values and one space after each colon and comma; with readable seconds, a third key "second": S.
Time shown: {"hour": 5, "minute": 41, "second": 21}
